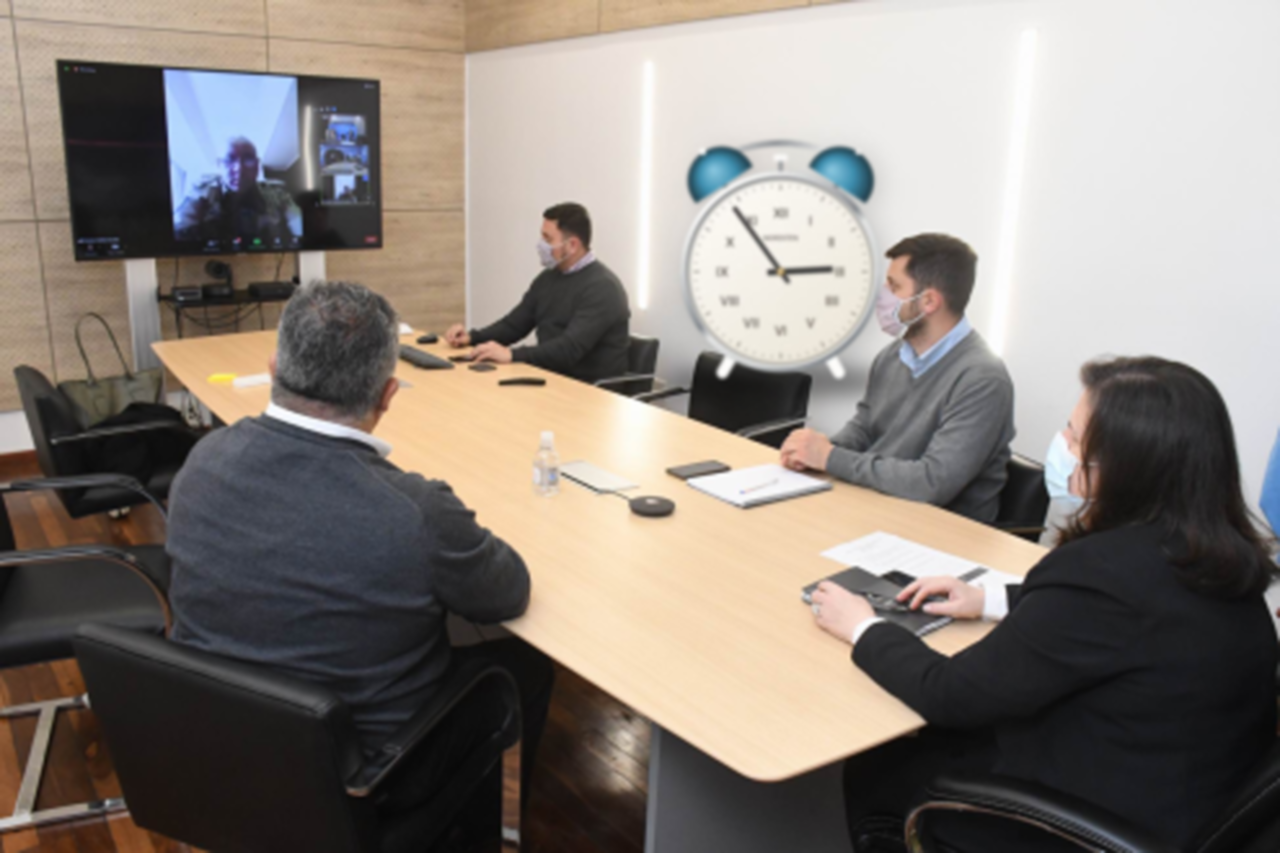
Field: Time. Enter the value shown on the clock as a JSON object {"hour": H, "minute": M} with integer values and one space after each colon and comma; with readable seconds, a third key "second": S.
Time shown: {"hour": 2, "minute": 54}
